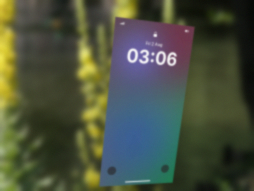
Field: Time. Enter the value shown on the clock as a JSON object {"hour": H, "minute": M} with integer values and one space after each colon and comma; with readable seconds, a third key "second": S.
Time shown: {"hour": 3, "minute": 6}
